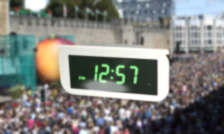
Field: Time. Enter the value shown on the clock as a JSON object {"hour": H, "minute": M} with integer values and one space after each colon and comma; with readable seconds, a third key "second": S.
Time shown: {"hour": 12, "minute": 57}
